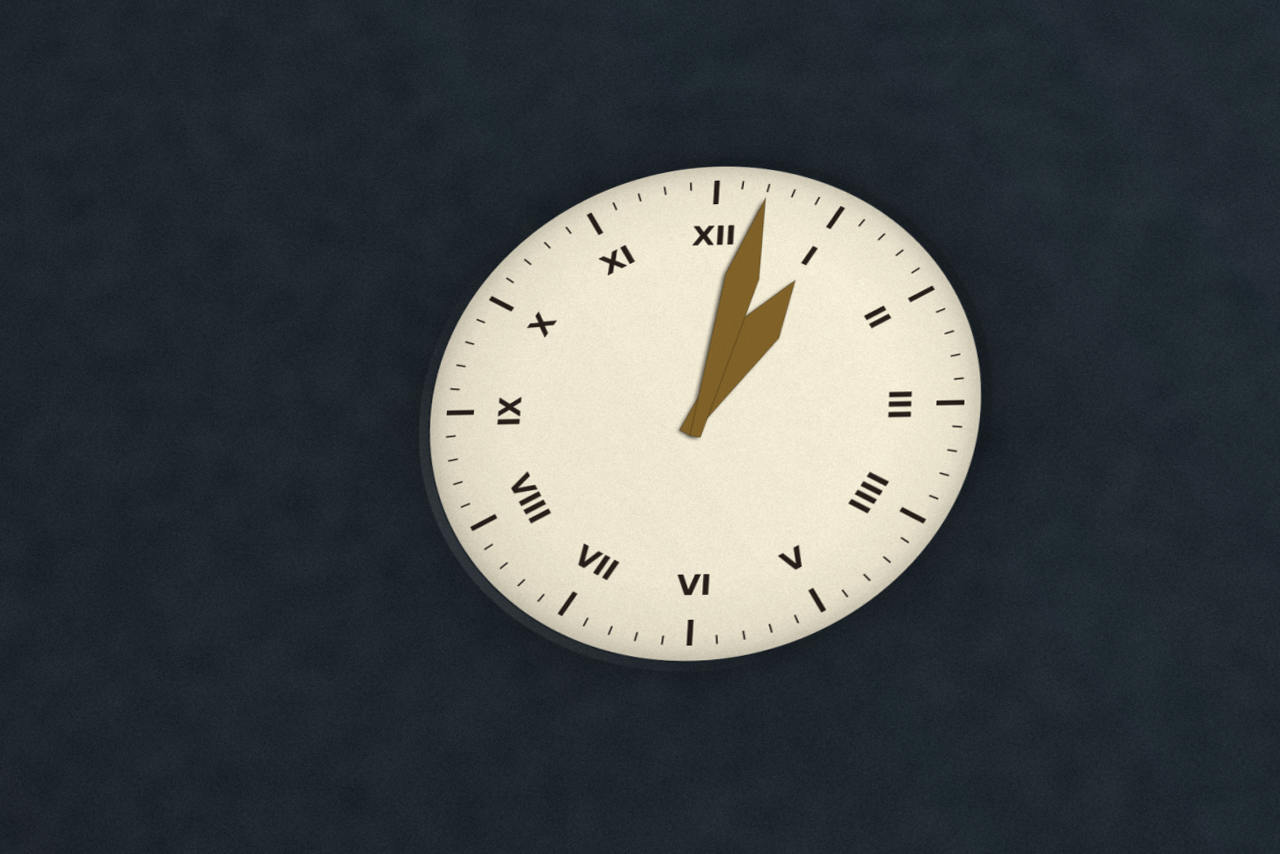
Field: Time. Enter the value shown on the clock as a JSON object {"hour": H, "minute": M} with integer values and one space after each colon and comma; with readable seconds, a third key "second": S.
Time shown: {"hour": 1, "minute": 2}
